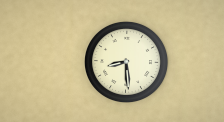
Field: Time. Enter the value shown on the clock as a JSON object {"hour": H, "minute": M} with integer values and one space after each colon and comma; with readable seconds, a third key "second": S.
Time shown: {"hour": 8, "minute": 29}
